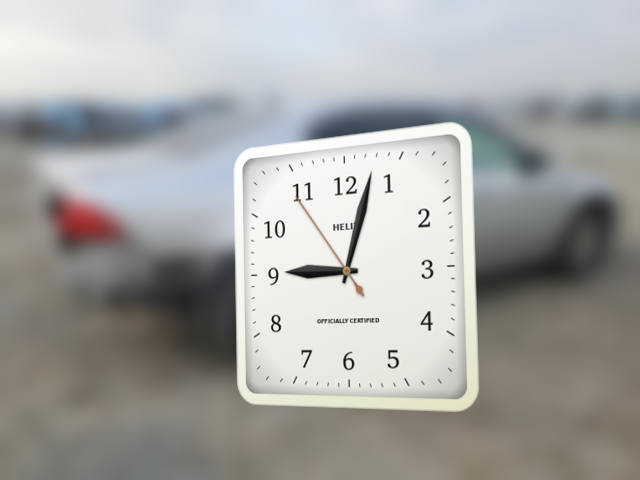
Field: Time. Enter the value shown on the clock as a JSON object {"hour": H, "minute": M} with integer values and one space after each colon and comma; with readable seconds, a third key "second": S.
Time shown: {"hour": 9, "minute": 2, "second": 54}
